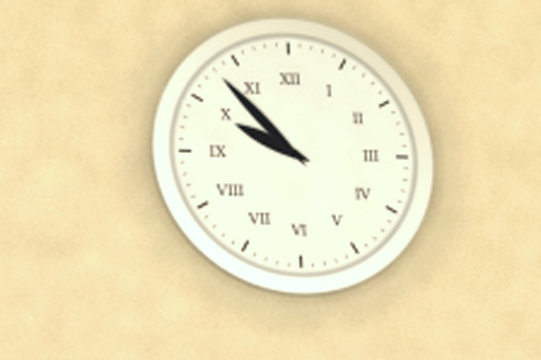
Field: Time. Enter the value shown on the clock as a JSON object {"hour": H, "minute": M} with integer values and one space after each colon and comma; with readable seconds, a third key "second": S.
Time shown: {"hour": 9, "minute": 53}
